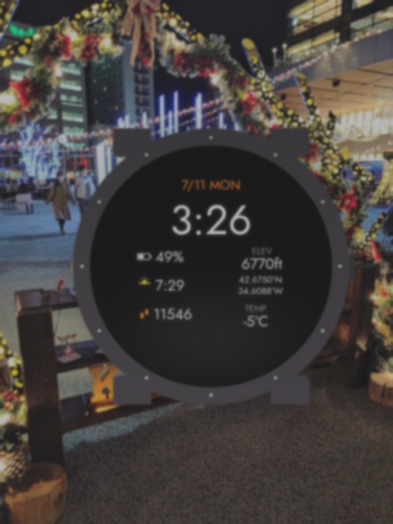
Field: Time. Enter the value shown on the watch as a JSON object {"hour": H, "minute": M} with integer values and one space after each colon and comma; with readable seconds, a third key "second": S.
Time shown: {"hour": 3, "minute": 26}
